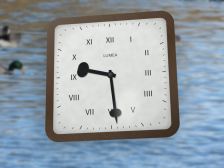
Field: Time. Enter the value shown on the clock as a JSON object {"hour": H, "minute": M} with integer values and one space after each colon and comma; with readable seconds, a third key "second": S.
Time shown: {"hour": 9, "minute": 29}
